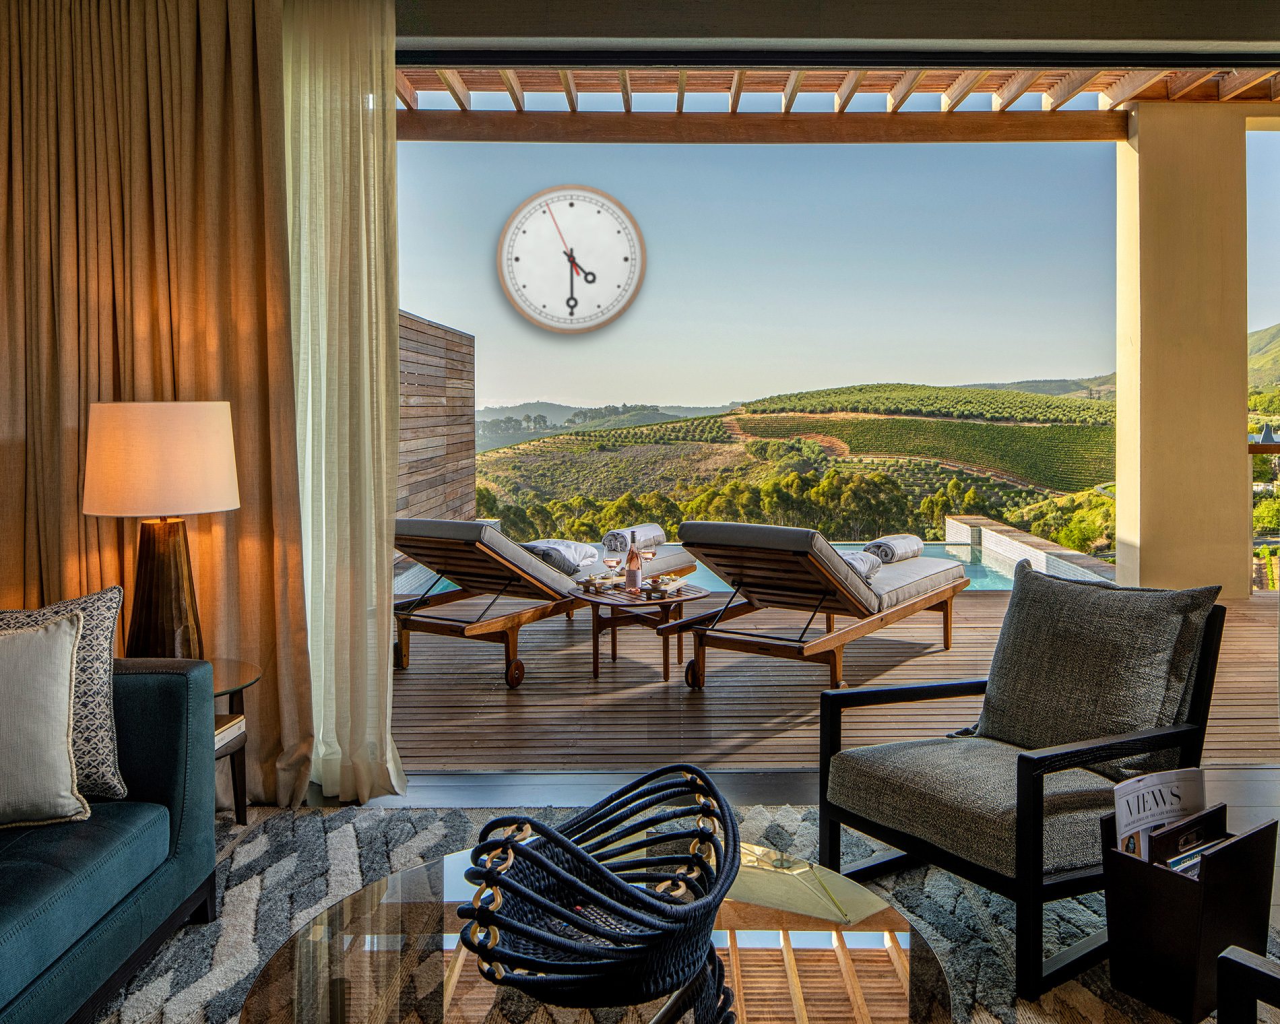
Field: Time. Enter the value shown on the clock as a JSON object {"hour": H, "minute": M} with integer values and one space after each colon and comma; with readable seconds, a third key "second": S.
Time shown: {"hour": 4, "minute": 29, "second": 56}
